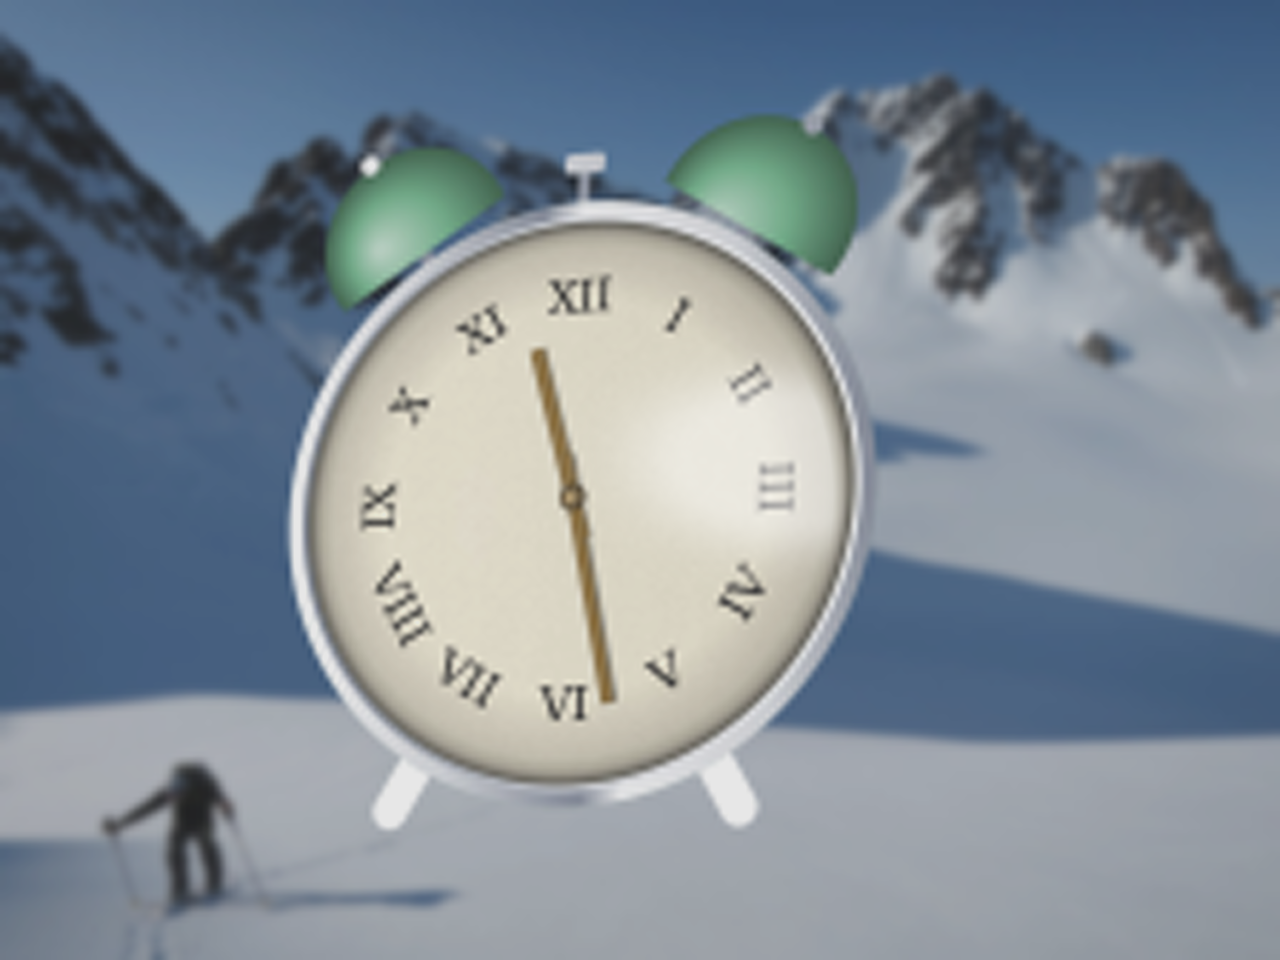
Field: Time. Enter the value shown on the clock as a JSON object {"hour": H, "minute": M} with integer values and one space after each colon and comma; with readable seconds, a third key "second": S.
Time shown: {"hour": 11, "minute": 28}
